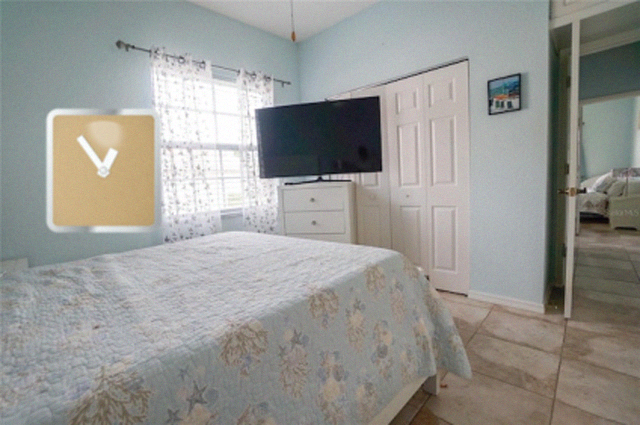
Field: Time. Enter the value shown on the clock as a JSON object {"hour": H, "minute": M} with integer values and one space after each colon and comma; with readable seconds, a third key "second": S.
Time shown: {"hour": 12, "minute": 54}
